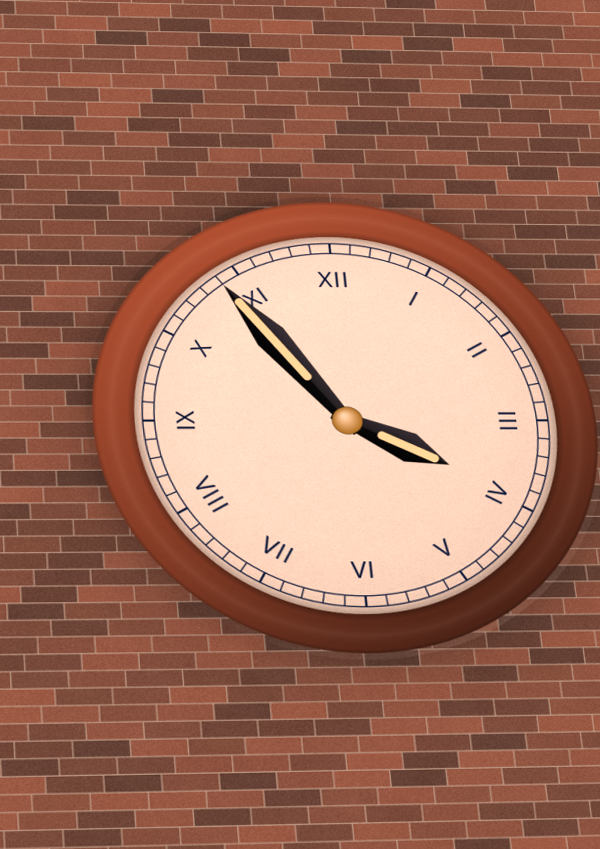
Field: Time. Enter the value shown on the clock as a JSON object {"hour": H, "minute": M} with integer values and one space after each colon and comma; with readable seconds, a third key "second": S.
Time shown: {"hour": 3, "minute": 54}
